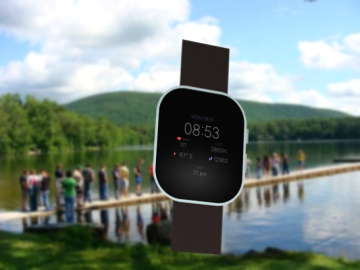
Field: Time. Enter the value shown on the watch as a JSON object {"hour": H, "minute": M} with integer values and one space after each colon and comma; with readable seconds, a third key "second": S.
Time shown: {"hour": 8, "minute": 53}
